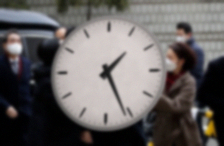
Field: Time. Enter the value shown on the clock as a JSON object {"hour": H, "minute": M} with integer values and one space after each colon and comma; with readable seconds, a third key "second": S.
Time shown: {"hour": 1, "minute": 26}
